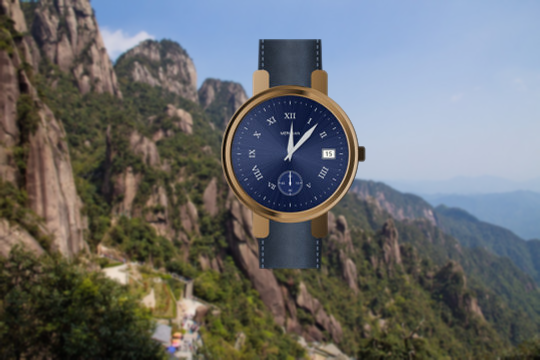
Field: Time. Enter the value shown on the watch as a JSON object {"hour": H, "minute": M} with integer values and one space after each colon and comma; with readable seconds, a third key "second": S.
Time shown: {"hour": 12, "minute": 7}
